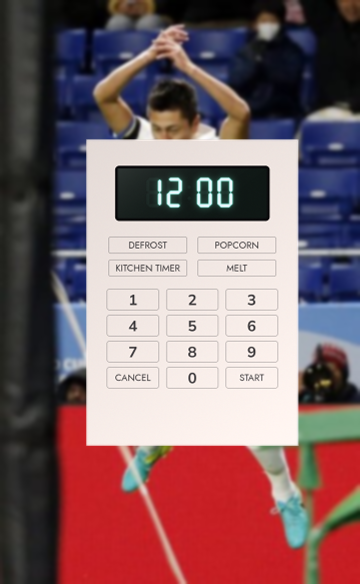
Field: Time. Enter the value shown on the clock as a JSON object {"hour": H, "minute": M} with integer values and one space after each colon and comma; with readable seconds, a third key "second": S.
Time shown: {"hour": 12, "minute": 0}
